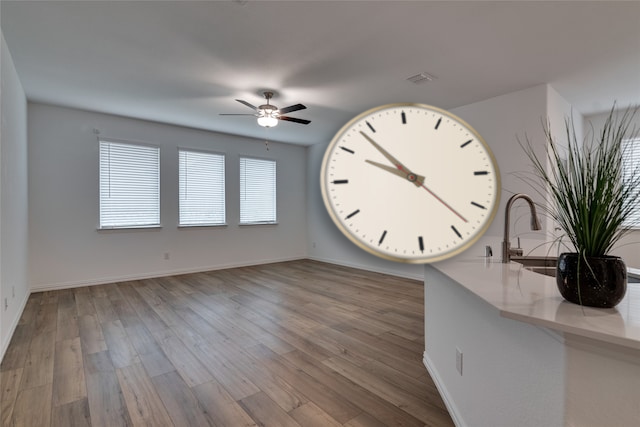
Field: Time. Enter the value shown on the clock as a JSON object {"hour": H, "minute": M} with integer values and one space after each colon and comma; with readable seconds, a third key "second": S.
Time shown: {"hour": 9, "minute": 53, "second": 23}
